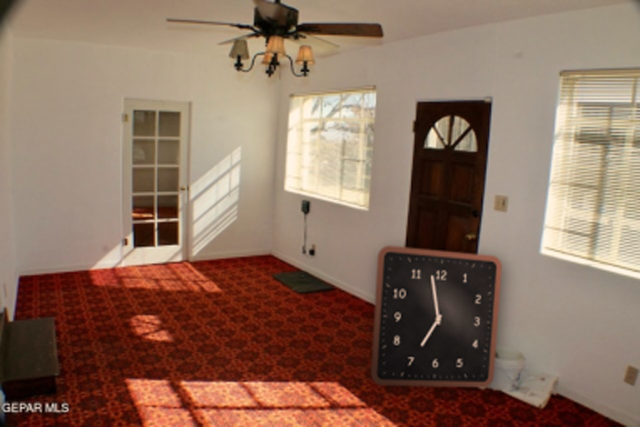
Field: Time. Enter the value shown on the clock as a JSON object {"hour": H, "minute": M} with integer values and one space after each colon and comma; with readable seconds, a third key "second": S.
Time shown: {"hour": 6, "minute": 58}
